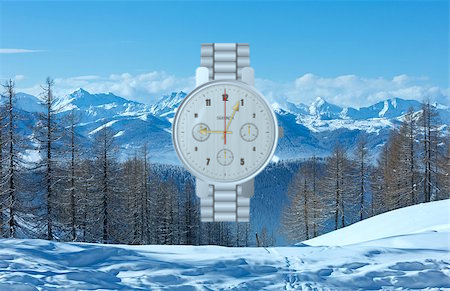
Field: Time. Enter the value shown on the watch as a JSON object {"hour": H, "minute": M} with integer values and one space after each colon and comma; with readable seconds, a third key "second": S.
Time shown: {"hour": 9, "minute": 4}
